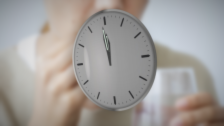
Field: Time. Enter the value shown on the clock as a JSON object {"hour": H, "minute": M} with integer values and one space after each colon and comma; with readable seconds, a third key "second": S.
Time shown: {"hour": 11, "minute": 59}
